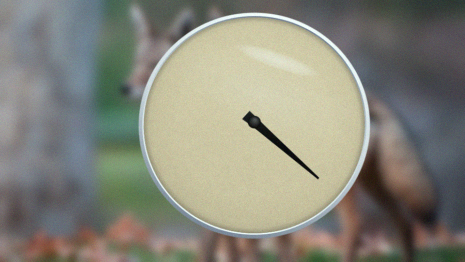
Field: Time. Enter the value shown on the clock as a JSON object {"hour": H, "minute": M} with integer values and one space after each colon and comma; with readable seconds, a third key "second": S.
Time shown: {"hour": 4, "minute": 22}
